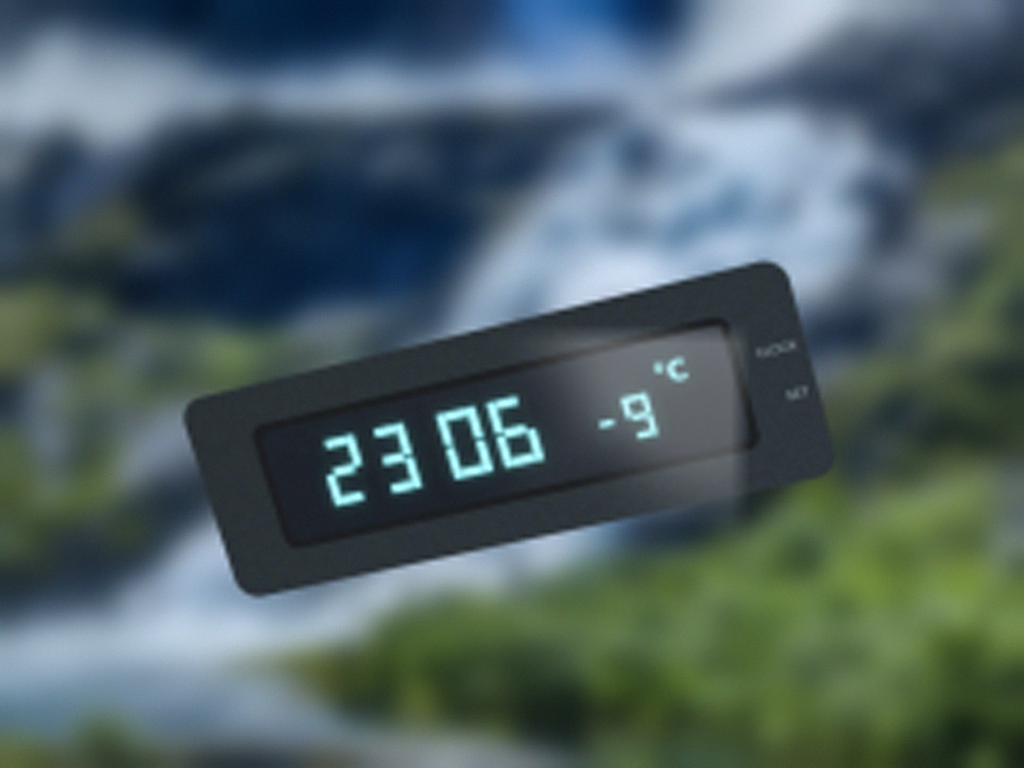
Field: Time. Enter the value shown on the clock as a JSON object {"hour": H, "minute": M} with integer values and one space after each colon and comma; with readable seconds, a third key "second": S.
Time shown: {"hour": 23, "minute": 6}
